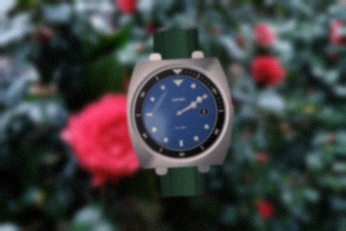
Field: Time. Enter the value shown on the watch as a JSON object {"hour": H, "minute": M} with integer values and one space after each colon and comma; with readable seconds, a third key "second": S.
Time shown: {"hour": 2, "minute": 10}
